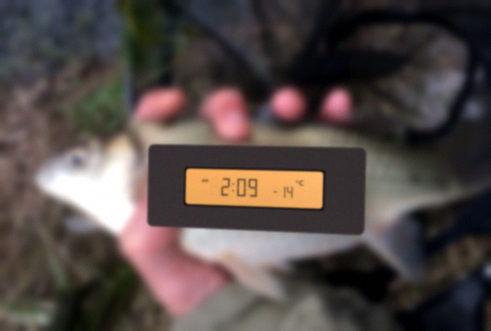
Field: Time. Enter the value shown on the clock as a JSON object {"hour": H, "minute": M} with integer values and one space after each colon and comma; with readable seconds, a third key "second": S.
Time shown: {"hour": 2, "minute": 9}
